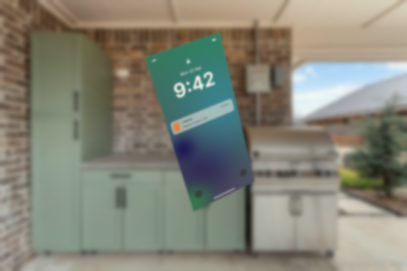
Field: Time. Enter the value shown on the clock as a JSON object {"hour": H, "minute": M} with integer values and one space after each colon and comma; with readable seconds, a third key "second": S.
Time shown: {"hour": 9, "minute": 42}
